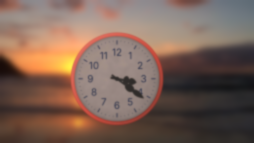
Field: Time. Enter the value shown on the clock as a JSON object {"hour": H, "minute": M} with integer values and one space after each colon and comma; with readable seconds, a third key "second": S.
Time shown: {"hour": 3, "minute": 21}
